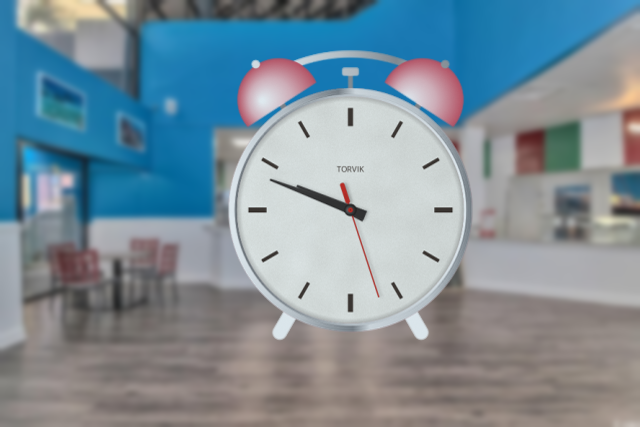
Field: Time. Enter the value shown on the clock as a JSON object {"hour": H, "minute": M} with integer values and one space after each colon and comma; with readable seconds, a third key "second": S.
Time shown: {"hour": 9, "minute": 48, "second": 27}
